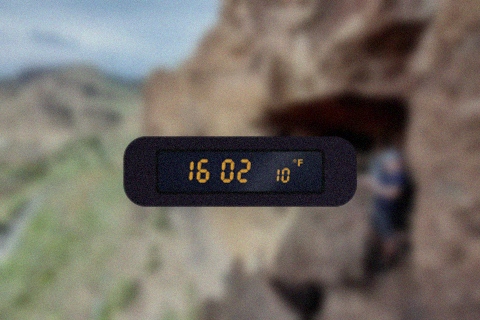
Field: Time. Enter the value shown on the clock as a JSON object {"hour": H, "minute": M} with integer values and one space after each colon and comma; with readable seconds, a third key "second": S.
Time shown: {"hour": 16, "minute": 2}
